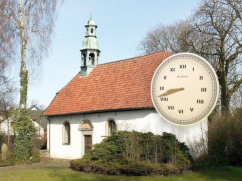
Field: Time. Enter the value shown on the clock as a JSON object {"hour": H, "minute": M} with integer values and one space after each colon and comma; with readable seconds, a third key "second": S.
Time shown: {"hour": 8, "minute": 42}
